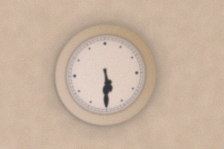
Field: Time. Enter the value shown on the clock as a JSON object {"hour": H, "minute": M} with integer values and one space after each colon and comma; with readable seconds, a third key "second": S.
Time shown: {"hour": 5, "minute": 30}
